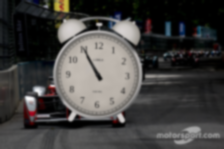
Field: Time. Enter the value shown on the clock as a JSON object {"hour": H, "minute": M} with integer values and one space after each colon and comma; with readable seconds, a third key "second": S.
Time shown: {"hour": 10, "minute": 55}
